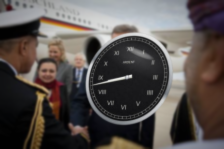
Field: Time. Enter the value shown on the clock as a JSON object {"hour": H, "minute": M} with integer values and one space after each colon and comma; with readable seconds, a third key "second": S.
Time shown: {"hour": 8, "minute": 43}
